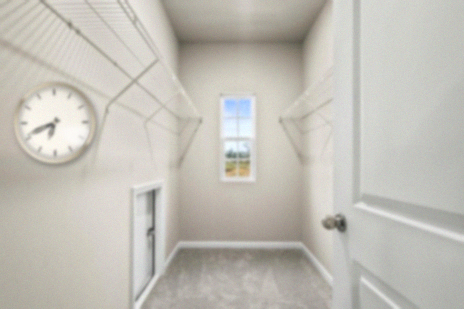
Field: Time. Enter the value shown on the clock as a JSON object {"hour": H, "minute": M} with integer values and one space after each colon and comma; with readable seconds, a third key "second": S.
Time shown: {"hour": 6, "minute": 41}
